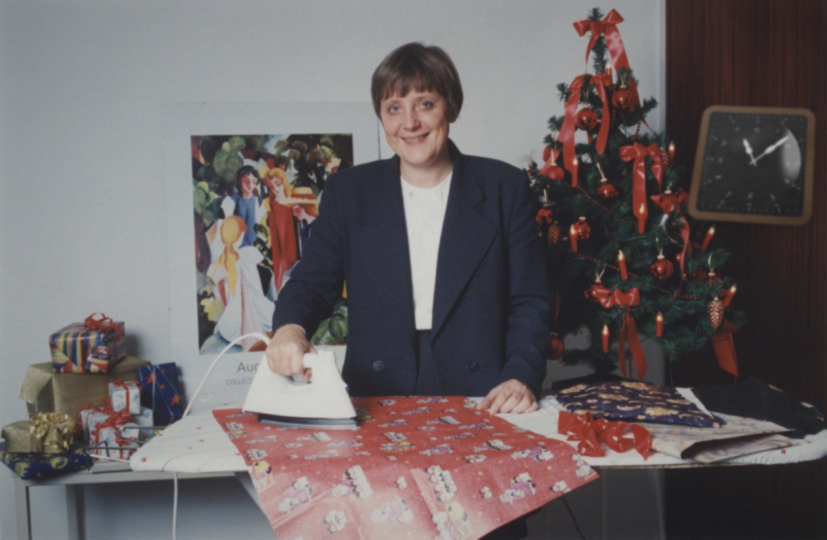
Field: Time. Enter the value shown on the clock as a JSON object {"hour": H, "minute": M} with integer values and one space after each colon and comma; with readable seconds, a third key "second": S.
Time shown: {"hour": 11, "minute": 8}
